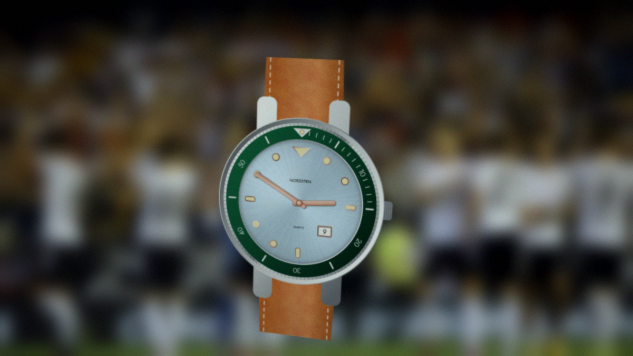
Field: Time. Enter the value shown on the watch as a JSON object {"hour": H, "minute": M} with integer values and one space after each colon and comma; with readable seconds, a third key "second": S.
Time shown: {"hour": 2, "minute": 50}
